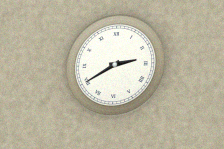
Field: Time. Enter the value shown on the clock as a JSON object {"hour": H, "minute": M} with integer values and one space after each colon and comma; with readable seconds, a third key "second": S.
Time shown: {"hour": 2, "minute": 40}
